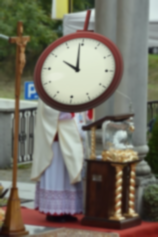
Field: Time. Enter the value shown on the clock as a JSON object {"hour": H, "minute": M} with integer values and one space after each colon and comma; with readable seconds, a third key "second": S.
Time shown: {"hour": 9, "minute": 59}
